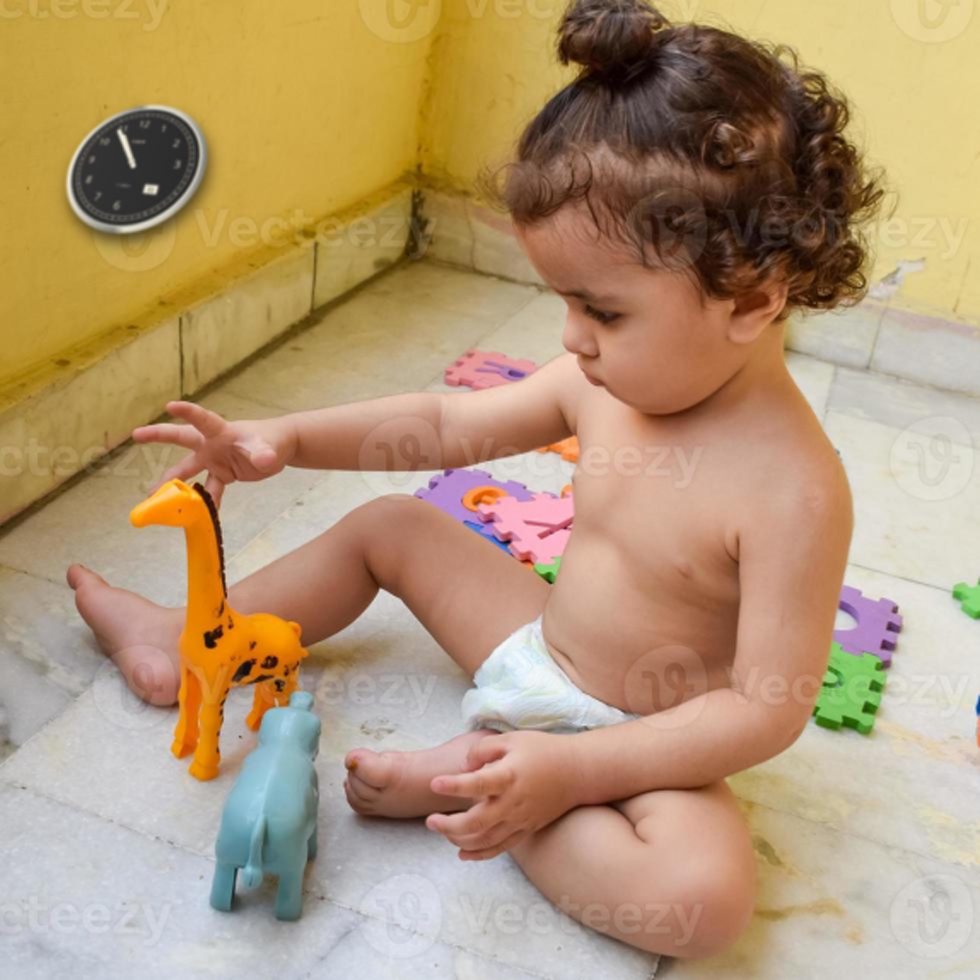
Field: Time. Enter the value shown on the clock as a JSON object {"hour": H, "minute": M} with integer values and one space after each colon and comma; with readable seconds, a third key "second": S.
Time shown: {"hour": 10, "minute": 54}
